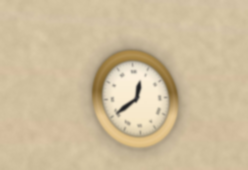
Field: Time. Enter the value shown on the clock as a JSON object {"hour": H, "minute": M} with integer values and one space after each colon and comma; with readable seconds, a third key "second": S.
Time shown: {"hour": 12, "minute": 40}
